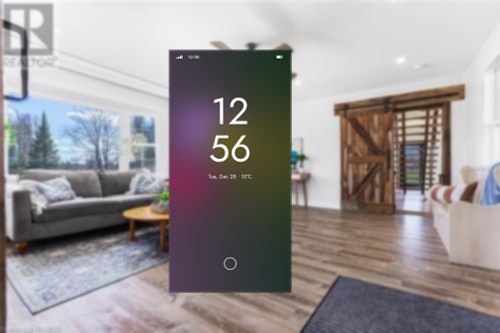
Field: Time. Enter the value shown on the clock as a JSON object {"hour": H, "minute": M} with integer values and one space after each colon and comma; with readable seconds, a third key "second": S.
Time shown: {"hour": 12, "minute": 56}
